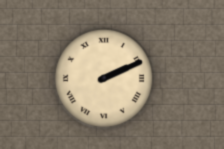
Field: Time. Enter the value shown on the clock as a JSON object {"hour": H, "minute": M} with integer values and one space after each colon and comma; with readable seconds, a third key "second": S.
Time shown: {"hour": 2, "minute": 11}
